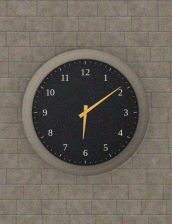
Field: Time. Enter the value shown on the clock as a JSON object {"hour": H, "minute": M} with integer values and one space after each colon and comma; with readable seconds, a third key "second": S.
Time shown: {"hour": 6, "minute": 9}
